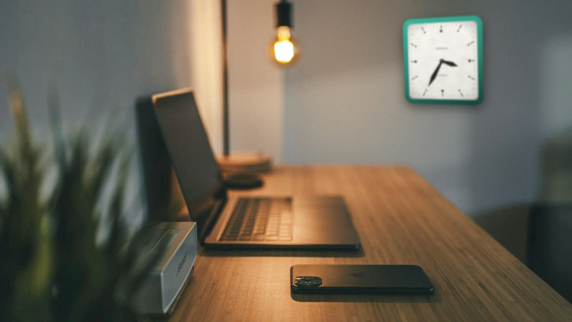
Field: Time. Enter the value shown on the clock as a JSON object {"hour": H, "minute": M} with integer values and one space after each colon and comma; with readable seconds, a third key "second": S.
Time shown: {"hour": 3, "minute": 35}
